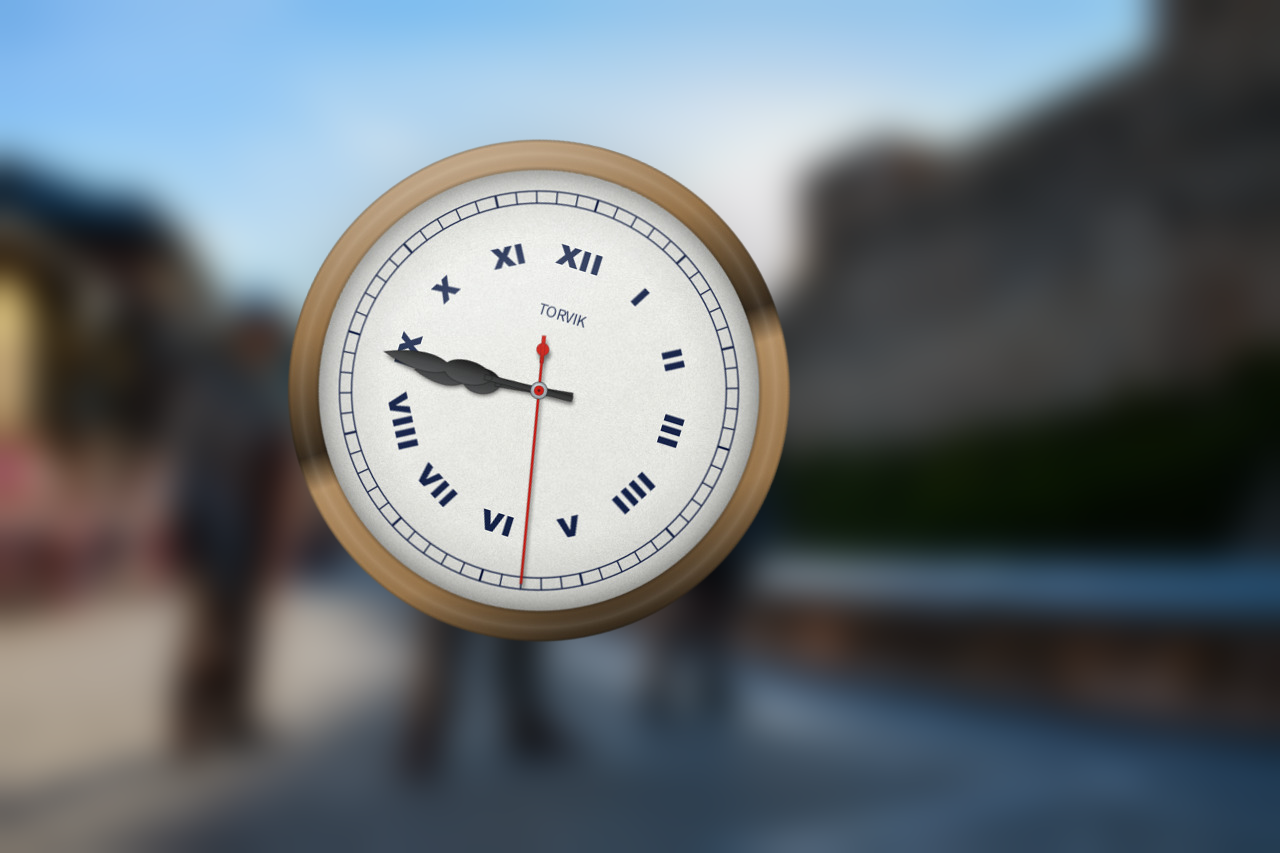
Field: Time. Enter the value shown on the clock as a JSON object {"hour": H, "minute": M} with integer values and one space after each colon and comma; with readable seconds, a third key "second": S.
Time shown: {"hour": 8, "minute": 44, "second": 28}
